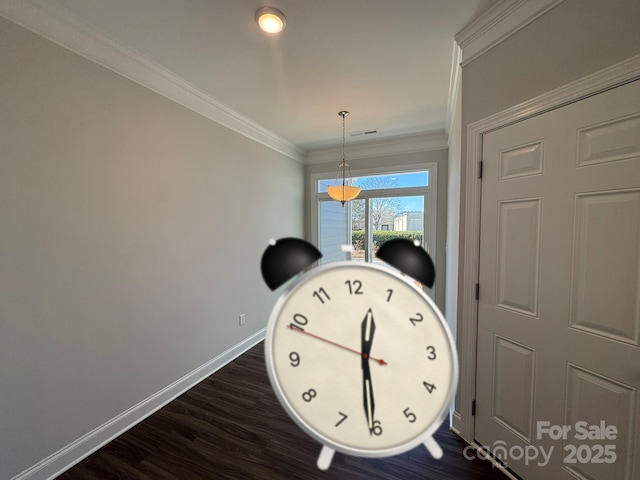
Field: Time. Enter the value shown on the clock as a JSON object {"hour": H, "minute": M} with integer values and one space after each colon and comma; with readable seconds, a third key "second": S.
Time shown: {"hour": 12, "minute": 30, "second": 49}
